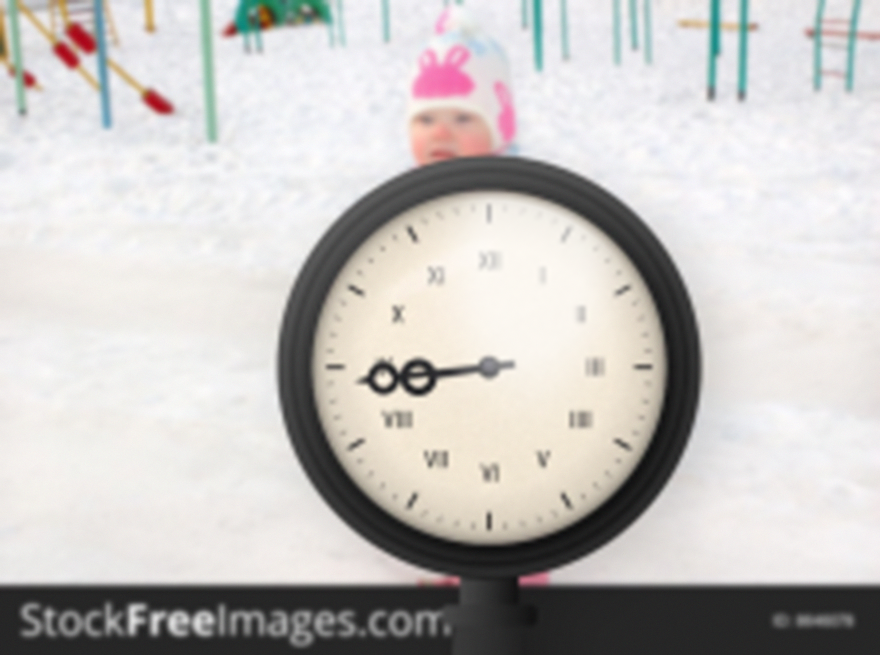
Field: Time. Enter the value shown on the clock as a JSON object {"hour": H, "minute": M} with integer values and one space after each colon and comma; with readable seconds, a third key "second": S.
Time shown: {"hour": 8, "minute": 44}
